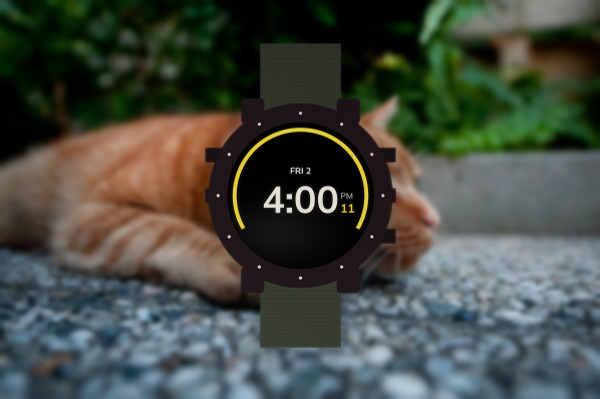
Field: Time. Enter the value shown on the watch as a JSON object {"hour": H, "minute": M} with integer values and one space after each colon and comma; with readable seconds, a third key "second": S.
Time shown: {"hour": 4, "minute": 0, "second": 11}
